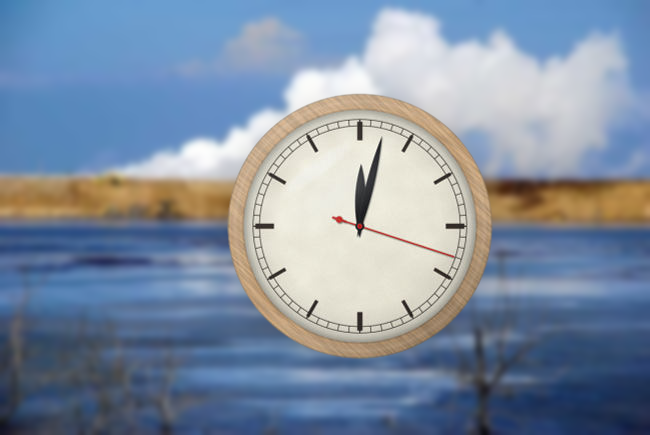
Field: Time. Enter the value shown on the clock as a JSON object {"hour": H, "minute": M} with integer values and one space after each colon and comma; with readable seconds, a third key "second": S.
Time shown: {"hour": 12, "minute": 2, "second": 18}
